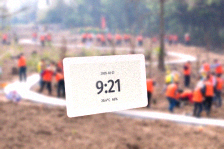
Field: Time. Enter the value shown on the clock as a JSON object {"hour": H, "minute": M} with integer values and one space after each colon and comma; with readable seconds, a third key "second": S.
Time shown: {"hour": 9, "minute": 21}
